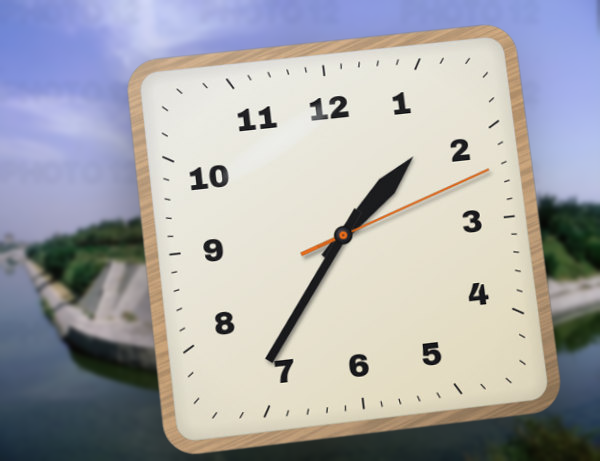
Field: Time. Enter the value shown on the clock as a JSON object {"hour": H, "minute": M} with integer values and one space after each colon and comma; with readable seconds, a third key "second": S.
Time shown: {"hour": 1, "minute": 36, "second": 12}
